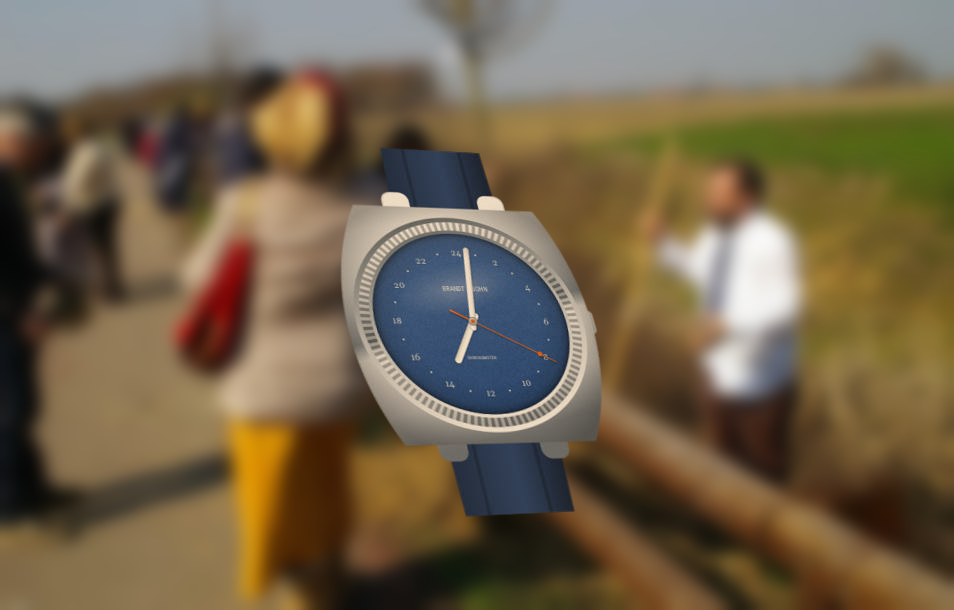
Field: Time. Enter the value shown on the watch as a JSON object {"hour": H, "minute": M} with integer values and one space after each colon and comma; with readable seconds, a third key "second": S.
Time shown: {"hour": 14, "minute": 1, "second": 20}
